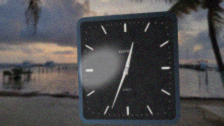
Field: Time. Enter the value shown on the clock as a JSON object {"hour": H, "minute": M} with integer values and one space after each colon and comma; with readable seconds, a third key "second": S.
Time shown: {"hour": 12, "minute": 34}
